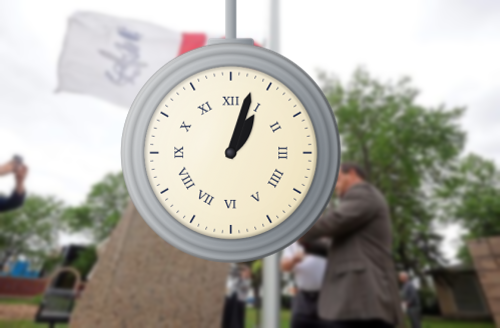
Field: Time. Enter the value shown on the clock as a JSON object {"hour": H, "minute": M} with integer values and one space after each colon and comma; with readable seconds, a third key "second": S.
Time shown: {"hour": 1, "minute": 3}
